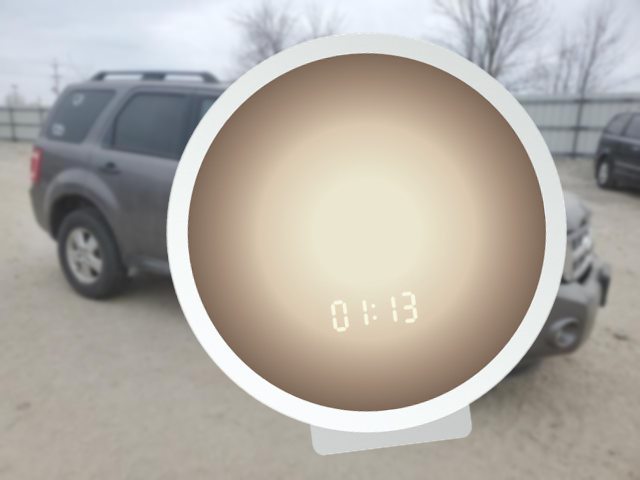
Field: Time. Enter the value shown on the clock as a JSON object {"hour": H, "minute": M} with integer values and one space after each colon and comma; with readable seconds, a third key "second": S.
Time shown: {"hour": 1, "minute": 13}
